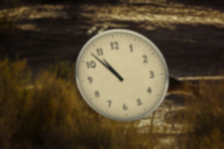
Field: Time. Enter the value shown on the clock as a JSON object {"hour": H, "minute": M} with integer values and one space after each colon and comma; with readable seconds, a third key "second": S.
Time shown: {"hour": 10, "minute": 53}
